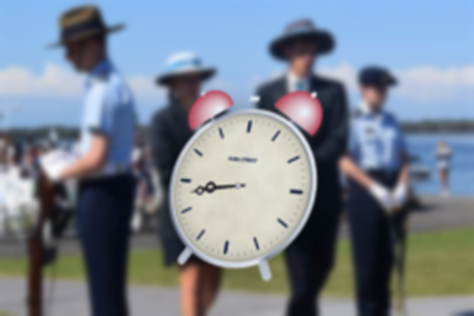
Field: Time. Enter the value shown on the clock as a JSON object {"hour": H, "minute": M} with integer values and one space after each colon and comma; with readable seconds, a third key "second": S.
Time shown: {"hour": 8, "minute": 43}
